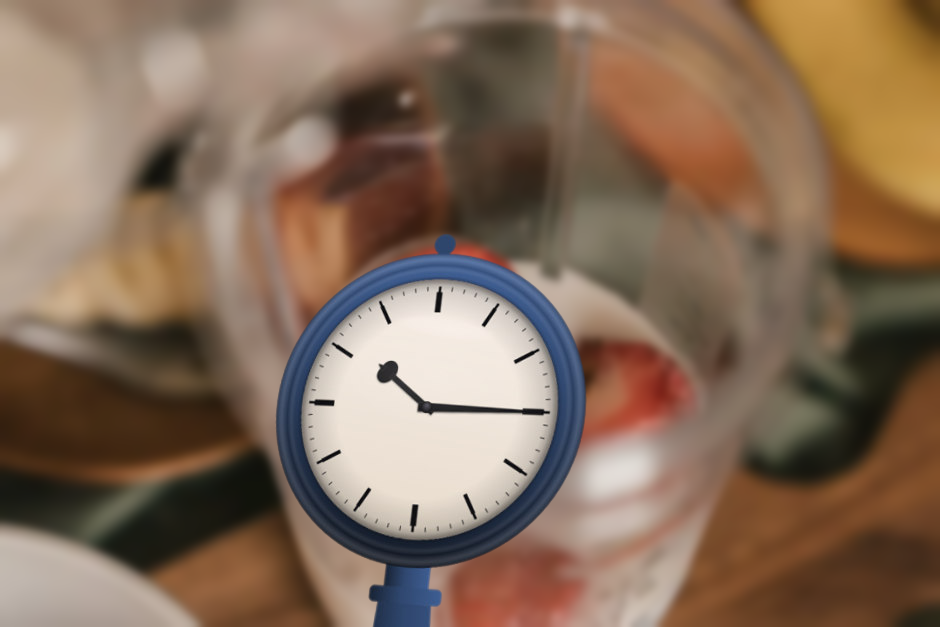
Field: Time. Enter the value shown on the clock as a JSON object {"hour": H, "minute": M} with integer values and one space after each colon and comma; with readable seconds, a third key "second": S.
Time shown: {"hour": 10, "minute": 15}
